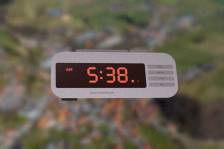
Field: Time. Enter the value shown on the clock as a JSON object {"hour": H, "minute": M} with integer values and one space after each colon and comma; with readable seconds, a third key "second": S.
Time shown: {"hour": 5, "minute": 38}
